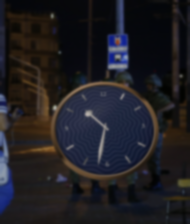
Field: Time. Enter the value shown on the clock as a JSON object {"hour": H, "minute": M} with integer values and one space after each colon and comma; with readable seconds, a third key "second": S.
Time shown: {"hour": 10, "minute": 32}
